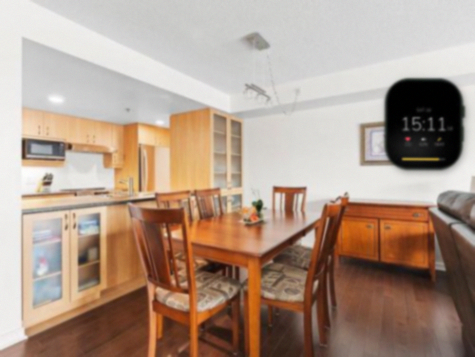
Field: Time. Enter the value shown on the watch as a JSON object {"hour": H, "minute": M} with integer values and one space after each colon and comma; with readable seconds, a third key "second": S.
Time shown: {"hour": 15, "minute": 11}
